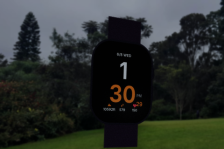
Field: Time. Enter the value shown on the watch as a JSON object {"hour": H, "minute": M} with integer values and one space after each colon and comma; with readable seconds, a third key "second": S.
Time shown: {"hour": 1, "minute": 30}
